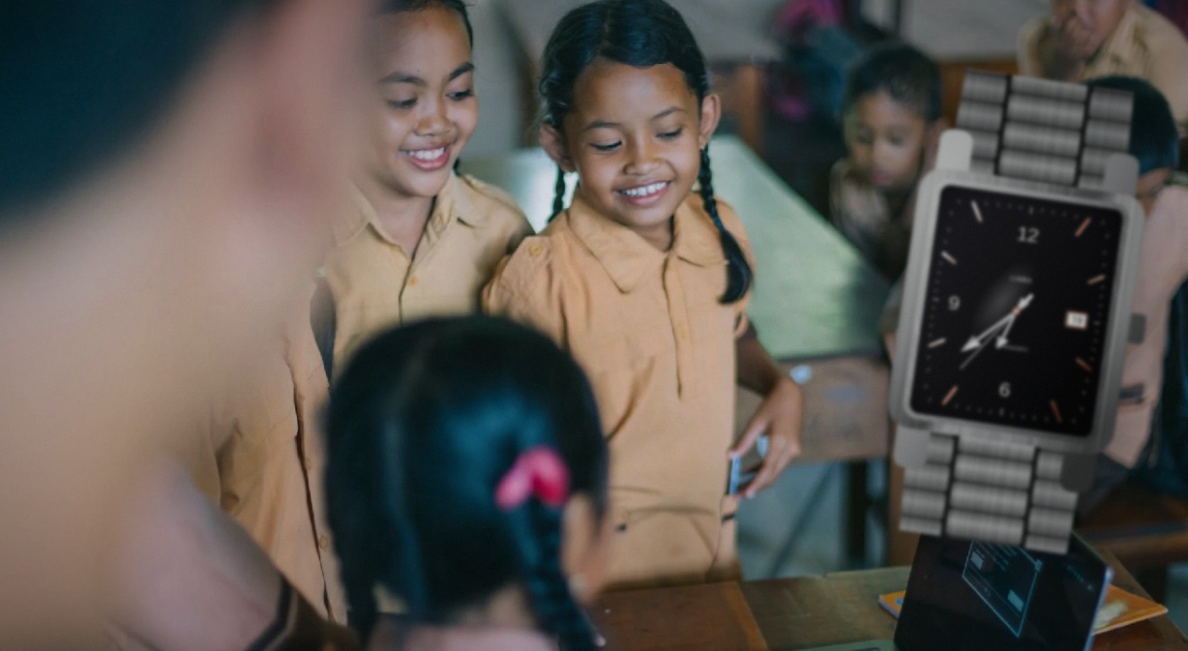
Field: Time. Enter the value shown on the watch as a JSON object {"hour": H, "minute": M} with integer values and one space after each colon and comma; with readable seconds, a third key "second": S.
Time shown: {"hour": 6, "minute": 37, "second": 36}
